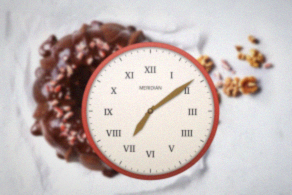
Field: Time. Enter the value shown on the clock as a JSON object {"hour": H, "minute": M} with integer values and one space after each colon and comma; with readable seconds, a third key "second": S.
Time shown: {"hour": 7, "minute": 9}
